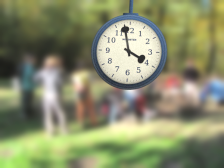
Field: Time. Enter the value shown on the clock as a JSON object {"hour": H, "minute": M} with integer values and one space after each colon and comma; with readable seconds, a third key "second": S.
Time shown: {"hour": 3, "minute": 58}
